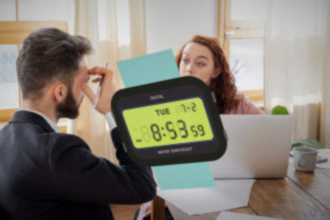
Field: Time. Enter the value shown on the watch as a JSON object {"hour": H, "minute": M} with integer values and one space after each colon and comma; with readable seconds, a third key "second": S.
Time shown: {"hour": 8, "minute": 53, "second": 59}
